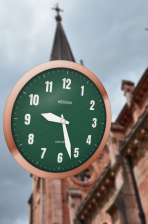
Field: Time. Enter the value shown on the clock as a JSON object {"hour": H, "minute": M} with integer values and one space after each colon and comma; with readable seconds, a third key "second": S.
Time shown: {"hour": 9, "minute": 27}
